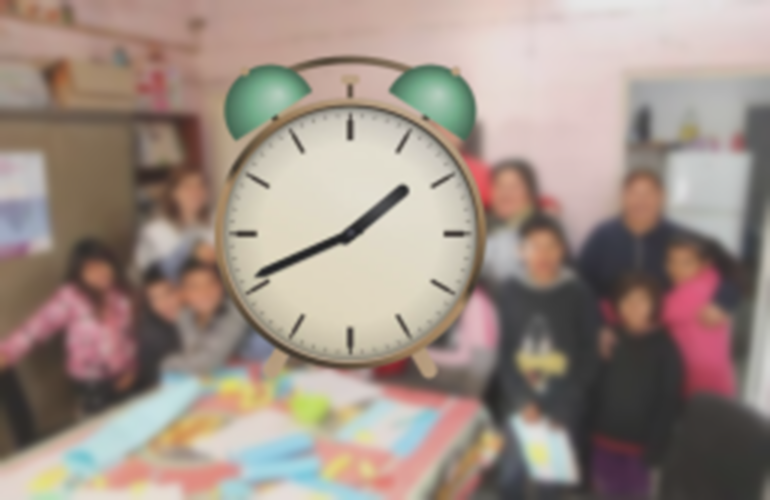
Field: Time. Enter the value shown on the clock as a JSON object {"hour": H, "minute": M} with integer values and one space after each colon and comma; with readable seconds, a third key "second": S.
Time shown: {"hour": 1, "minute": 41}
